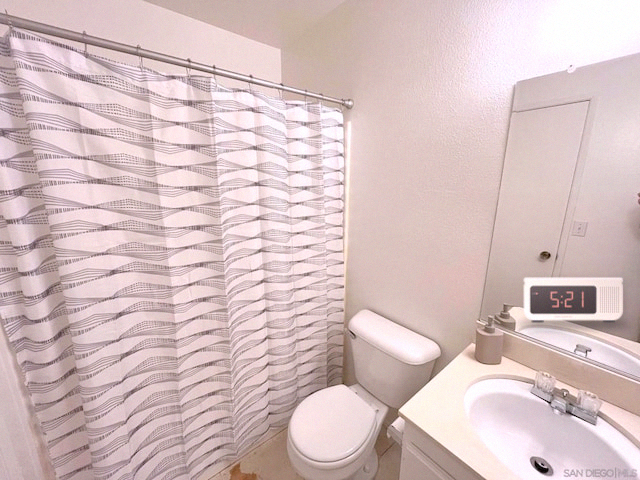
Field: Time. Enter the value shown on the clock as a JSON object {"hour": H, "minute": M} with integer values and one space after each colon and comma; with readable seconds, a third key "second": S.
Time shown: {"hour": 5, "minute": 21}
